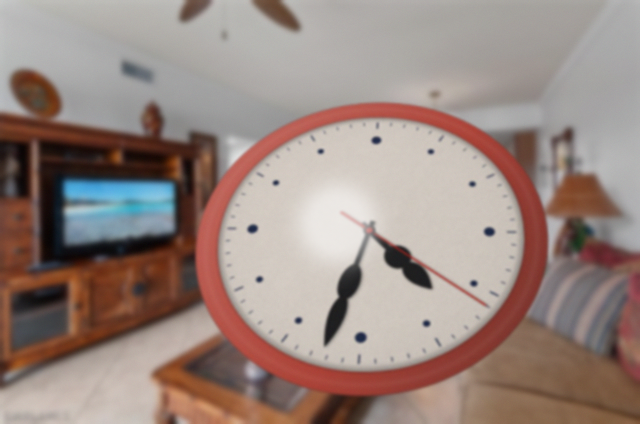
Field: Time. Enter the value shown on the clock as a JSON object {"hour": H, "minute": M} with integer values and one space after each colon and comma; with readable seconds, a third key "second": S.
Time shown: {"hour": 4, "minute": 32, "second": 21}
